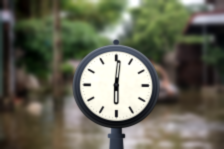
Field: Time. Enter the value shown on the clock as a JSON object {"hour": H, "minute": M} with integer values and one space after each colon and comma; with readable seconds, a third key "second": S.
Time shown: {"hour": 6, "minute": 1}
